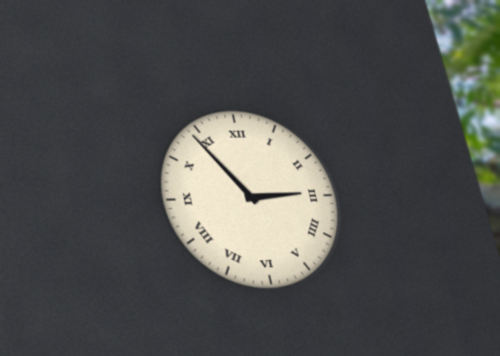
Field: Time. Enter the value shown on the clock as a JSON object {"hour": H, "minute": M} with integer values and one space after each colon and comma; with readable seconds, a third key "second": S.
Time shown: {"hour": 2, "minute": 54}
